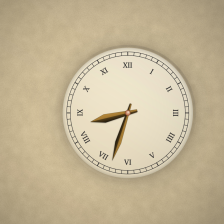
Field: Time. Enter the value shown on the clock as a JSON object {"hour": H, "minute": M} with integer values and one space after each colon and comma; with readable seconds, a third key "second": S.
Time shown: {"hour": 8, "minute": 33}
